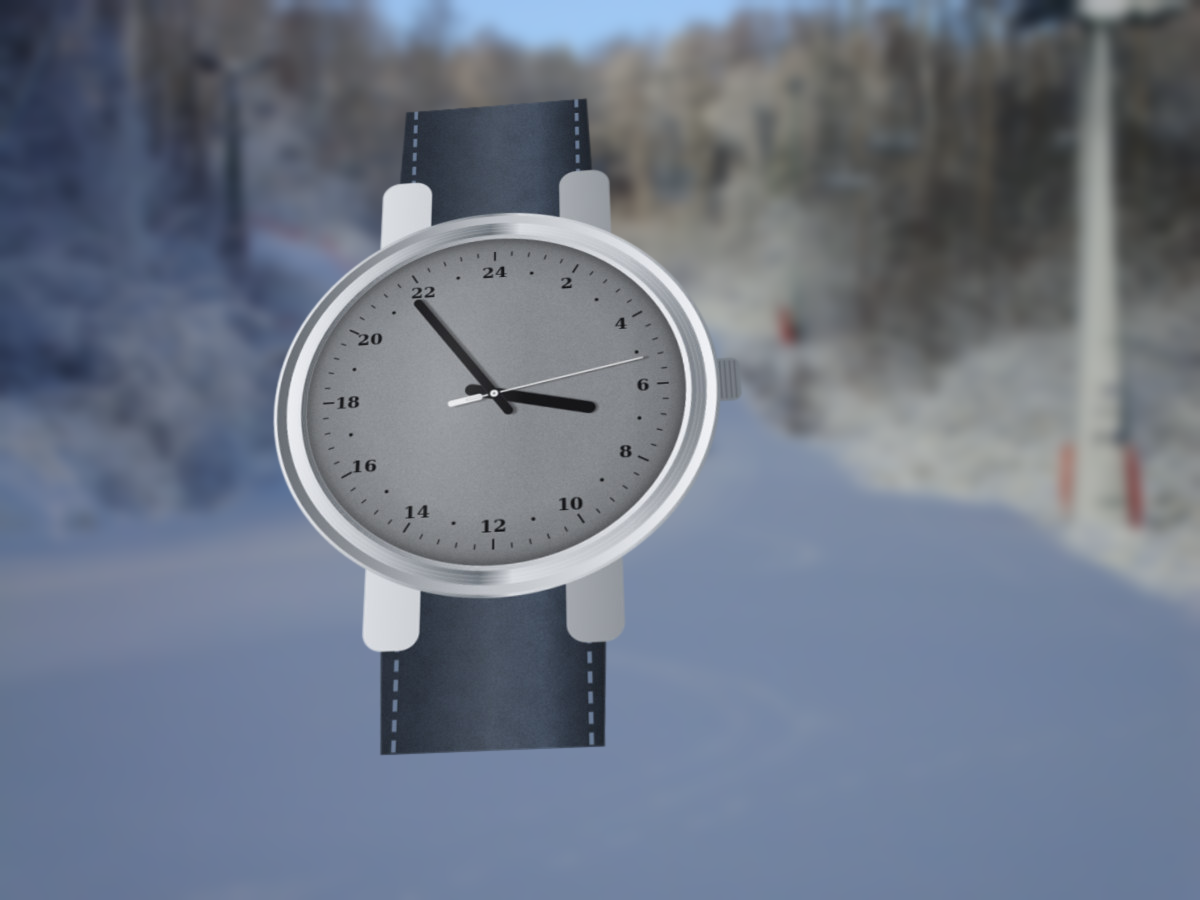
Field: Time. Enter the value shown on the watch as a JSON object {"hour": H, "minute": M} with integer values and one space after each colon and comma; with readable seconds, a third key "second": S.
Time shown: {"hour": 6, "minute": 54, "second": 13}
